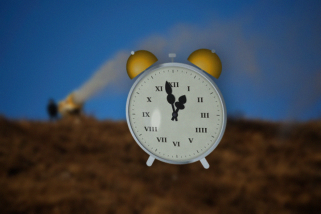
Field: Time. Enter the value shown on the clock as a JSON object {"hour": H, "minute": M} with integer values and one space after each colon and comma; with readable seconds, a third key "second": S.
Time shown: {"hour": 12, "minute": 58}
